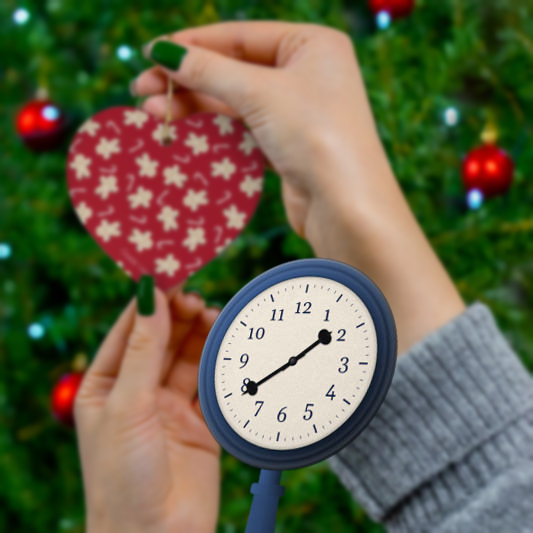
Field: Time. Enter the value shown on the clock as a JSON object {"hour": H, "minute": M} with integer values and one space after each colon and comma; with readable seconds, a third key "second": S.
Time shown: {"hour": 1, "minute": 39}
